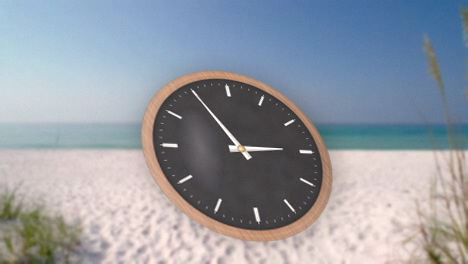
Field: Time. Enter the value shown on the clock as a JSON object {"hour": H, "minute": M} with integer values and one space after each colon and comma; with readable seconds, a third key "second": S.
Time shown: {"hour": 2, "minute": 55}
